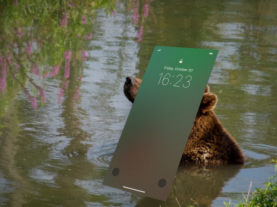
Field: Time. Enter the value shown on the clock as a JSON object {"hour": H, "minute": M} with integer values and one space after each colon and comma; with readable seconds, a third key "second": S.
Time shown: {"hour": 16, "minute": 23}
